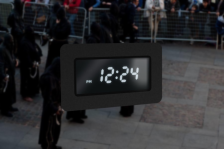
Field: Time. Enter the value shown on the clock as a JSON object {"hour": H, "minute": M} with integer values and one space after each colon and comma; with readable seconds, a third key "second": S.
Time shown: {"hour": 12, "minute": 24}
